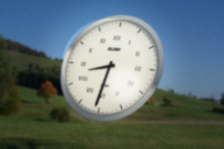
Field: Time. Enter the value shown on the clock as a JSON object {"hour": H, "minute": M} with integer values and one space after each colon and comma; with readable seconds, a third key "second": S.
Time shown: {"hour": 8, "minute": 31}
